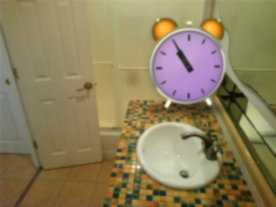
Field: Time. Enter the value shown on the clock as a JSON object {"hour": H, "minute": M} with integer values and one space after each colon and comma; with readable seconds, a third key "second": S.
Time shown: {"hour": 10, "minute": 55}
